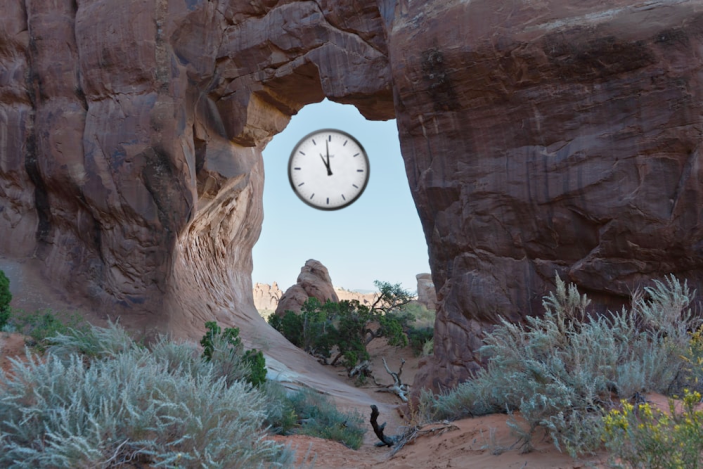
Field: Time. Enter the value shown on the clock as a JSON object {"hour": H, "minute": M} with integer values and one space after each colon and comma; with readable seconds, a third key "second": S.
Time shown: {"hour": 10, "minute": 59}
